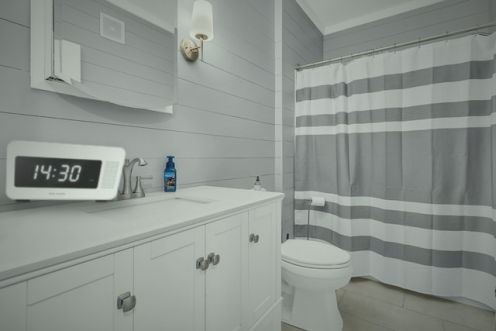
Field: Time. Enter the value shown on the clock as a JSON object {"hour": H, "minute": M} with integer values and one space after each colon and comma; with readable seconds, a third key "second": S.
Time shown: {"hour": 14, "minute": 30}
